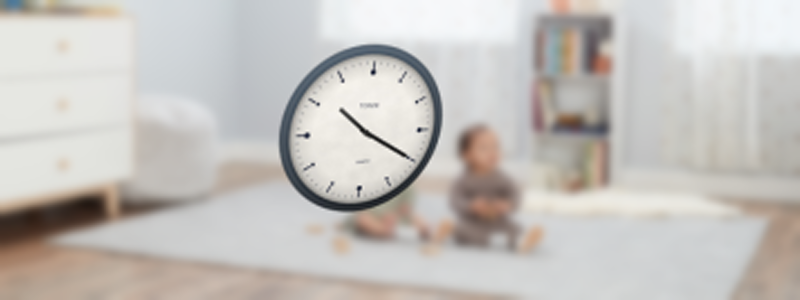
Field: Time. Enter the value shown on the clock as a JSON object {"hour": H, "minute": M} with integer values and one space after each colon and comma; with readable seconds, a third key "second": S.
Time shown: {"hour": 10, "minute": 20}
